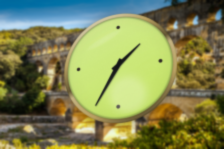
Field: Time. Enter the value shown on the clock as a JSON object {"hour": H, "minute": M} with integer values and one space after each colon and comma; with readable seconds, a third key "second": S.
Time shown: {"hour": 1, "minute": 35}
